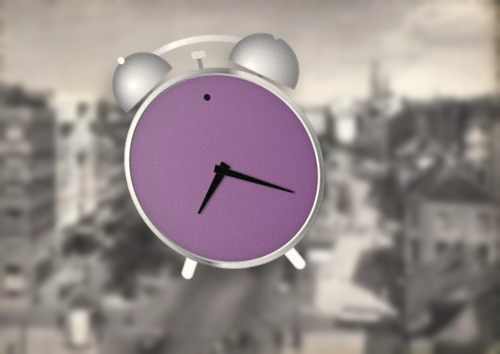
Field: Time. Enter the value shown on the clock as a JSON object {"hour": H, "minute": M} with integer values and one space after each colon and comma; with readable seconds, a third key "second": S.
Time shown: {"hour": 7, "minute": 19}
